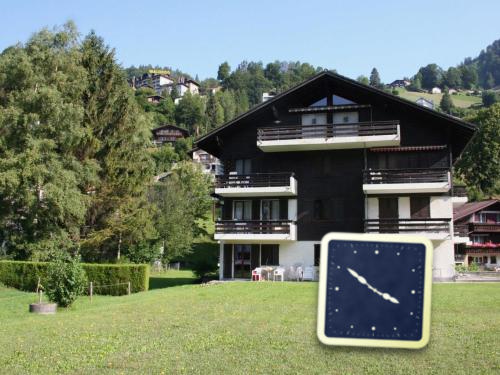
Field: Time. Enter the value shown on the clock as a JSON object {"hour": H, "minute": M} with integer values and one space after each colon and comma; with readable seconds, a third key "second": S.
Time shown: {"hour": 3, "minute": 51}
